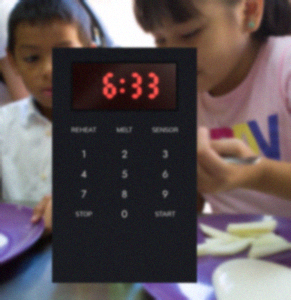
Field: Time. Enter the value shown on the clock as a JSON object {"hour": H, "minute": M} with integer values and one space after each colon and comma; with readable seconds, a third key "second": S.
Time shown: {"hour": 6, "minute": 33}
